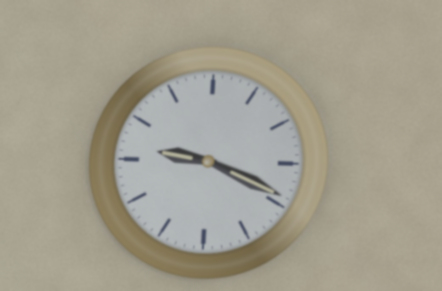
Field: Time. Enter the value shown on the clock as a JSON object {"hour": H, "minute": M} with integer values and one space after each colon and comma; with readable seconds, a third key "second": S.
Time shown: {"hour": 9, "minute": 19}
